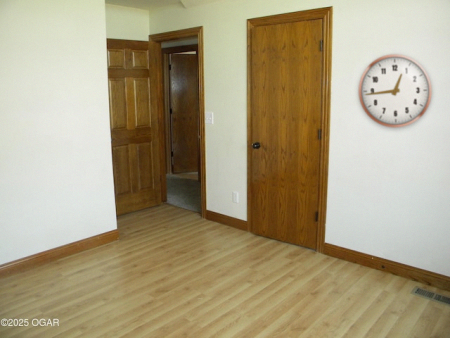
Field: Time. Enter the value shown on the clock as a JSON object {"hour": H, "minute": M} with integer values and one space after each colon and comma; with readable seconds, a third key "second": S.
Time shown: {"hour": 12, "minute": 44}
